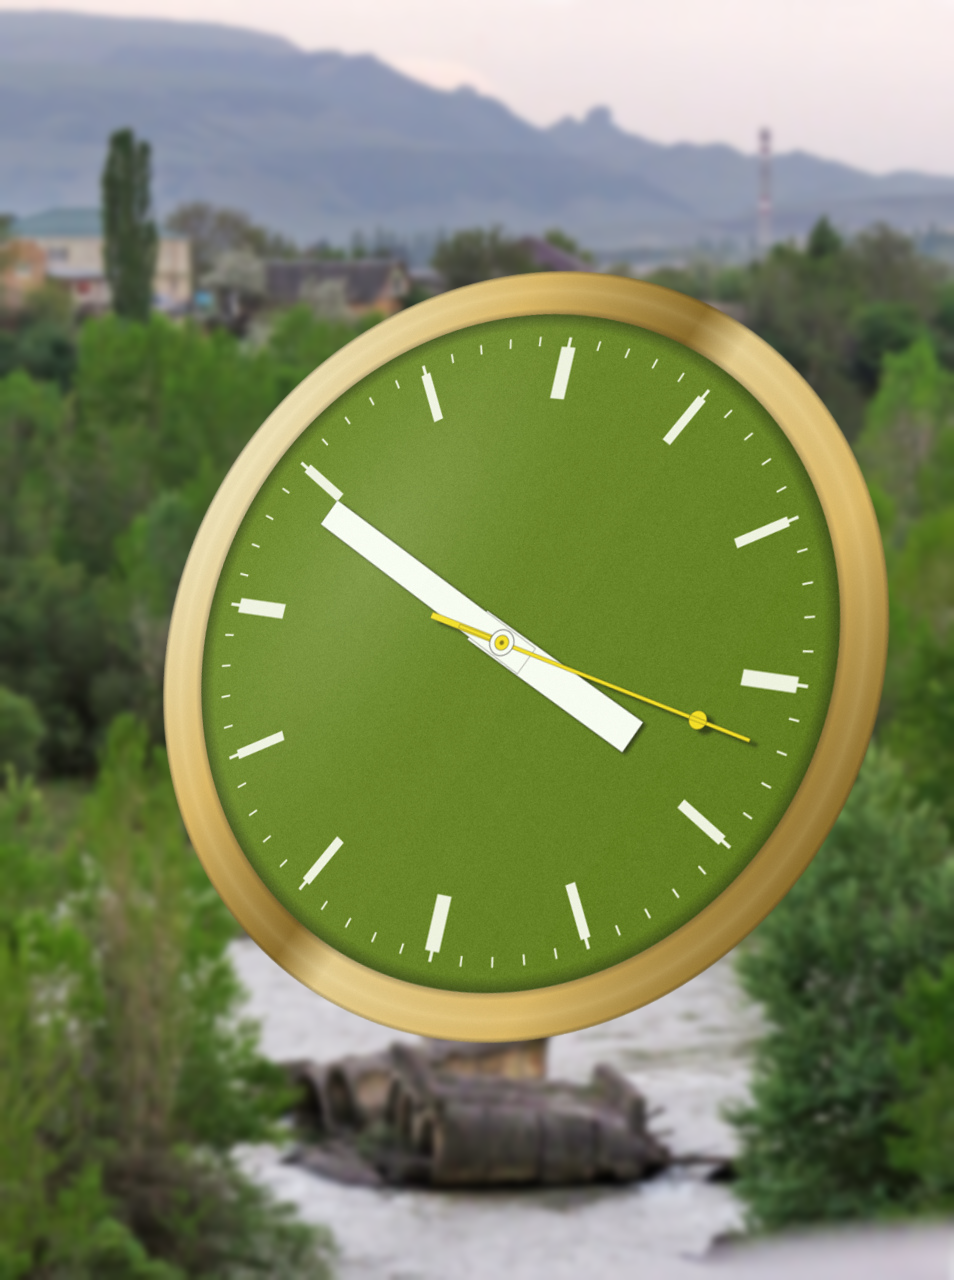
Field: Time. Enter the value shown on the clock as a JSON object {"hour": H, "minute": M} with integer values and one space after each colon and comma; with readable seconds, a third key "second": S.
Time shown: {"hour": 3, "minute": 49, "second": 17}
